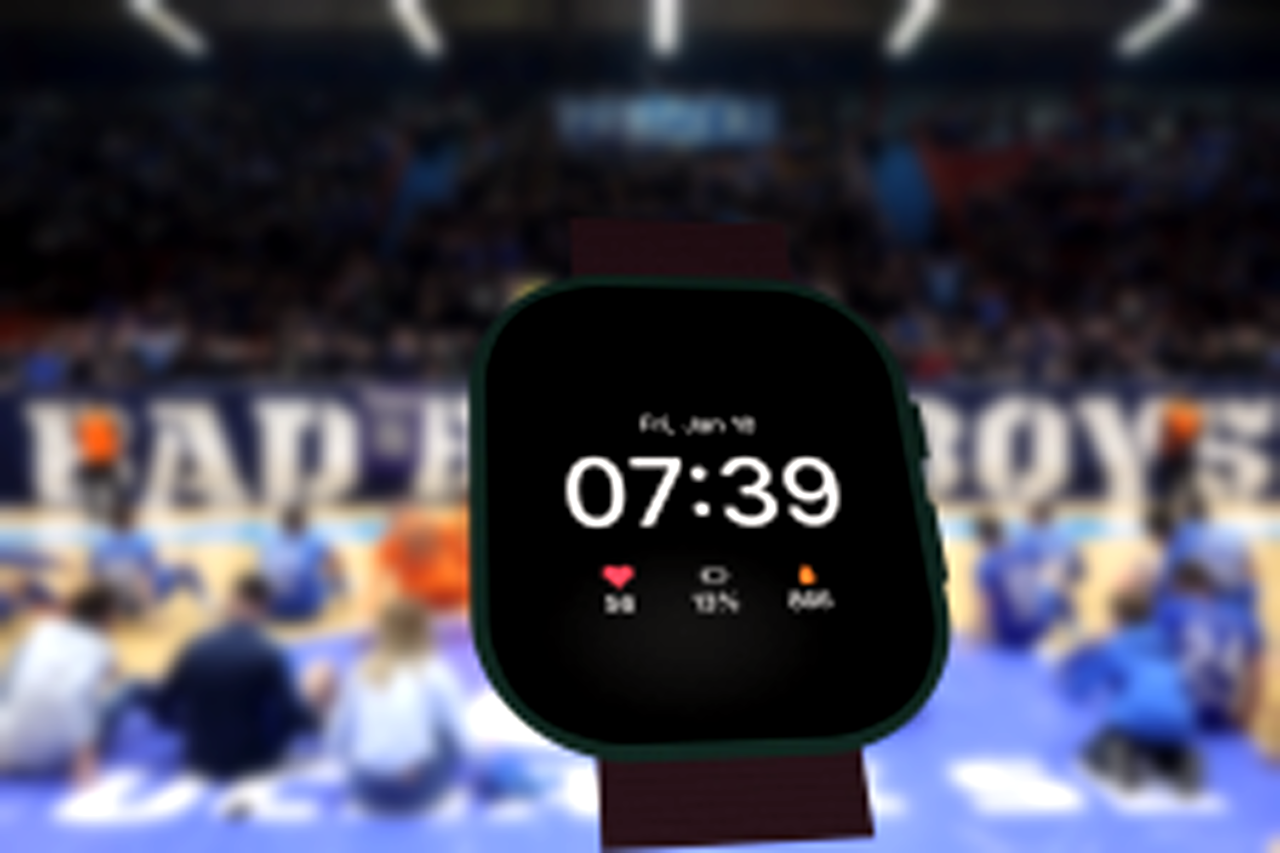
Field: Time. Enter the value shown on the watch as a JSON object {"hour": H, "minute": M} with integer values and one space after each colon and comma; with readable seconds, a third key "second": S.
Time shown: {"hour": 7, "minute": 39}
